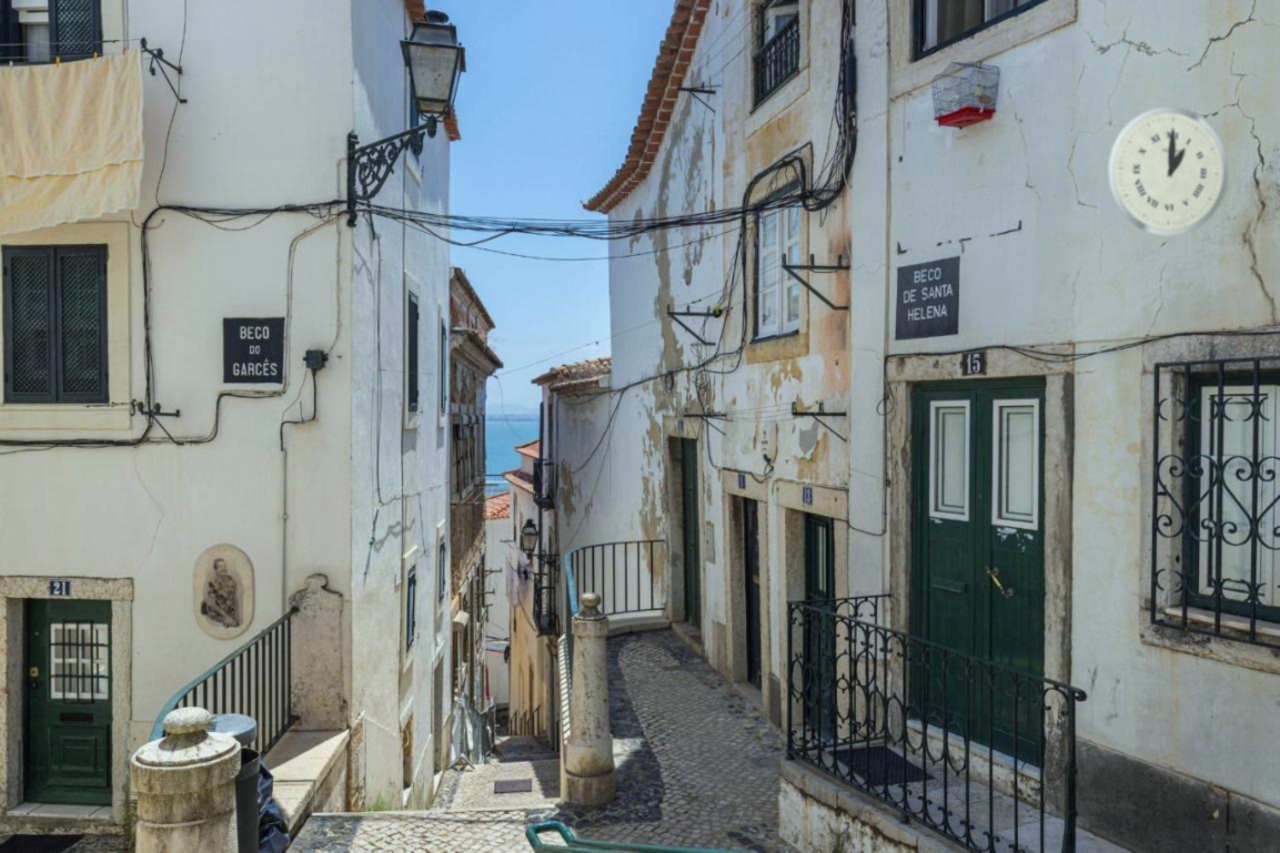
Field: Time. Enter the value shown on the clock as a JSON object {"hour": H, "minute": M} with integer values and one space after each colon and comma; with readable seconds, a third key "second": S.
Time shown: {"hour": 1, "minute": 0}
